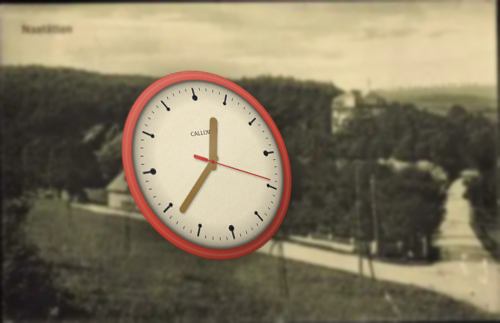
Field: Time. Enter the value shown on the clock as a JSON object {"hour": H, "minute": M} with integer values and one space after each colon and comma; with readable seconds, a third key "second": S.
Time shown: {"hour": 12, "minute": 38, "second": 19}
